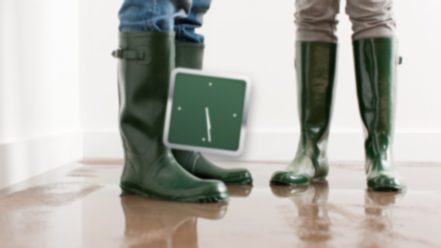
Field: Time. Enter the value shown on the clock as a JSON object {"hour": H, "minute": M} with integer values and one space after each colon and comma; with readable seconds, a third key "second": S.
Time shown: {"hour": 5, "minute": 28}
